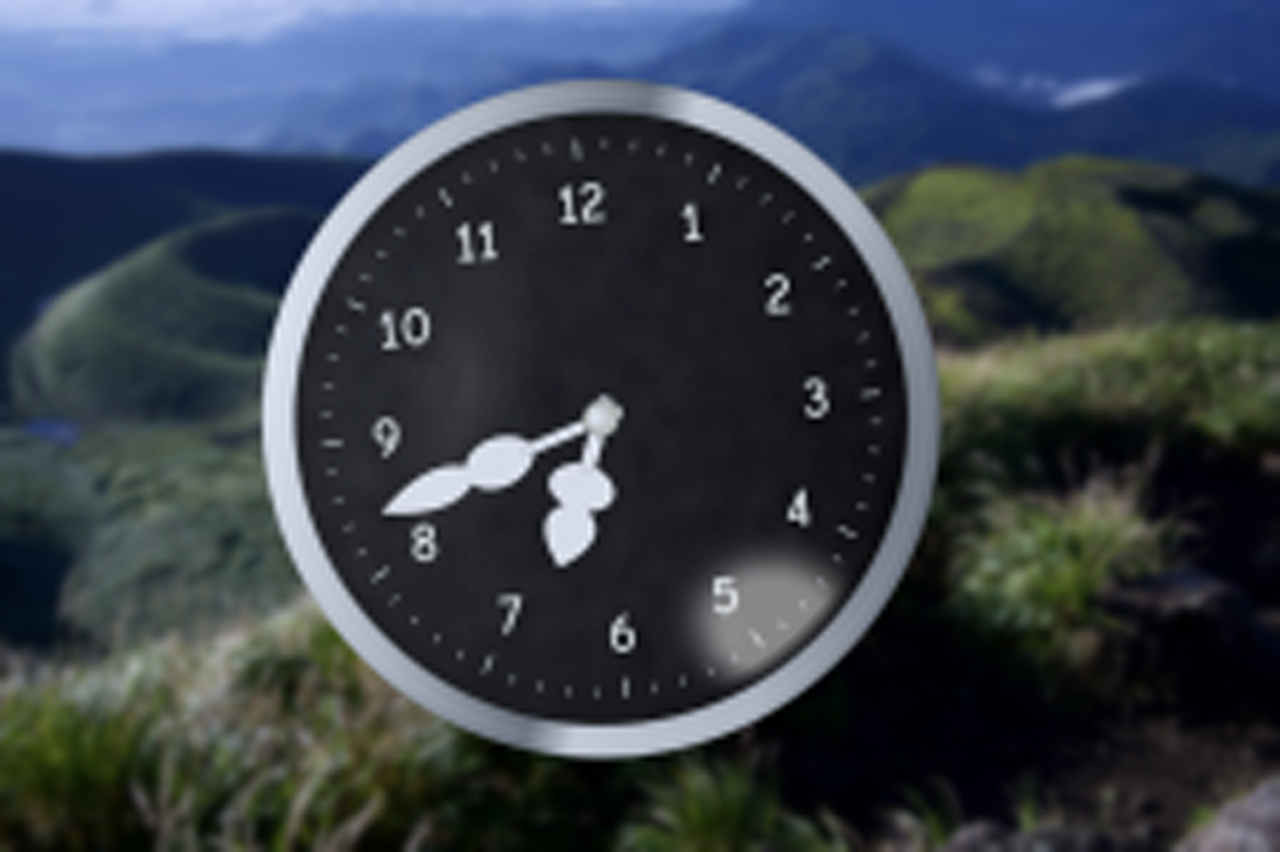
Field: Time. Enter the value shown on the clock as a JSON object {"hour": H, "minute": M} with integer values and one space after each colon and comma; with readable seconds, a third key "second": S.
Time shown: {"hour": 6, "minute": 42}
